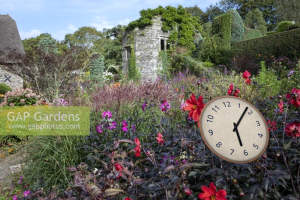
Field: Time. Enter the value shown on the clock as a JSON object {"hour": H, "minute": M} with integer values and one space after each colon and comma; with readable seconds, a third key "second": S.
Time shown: {"hour": 6, "minute": 8}
